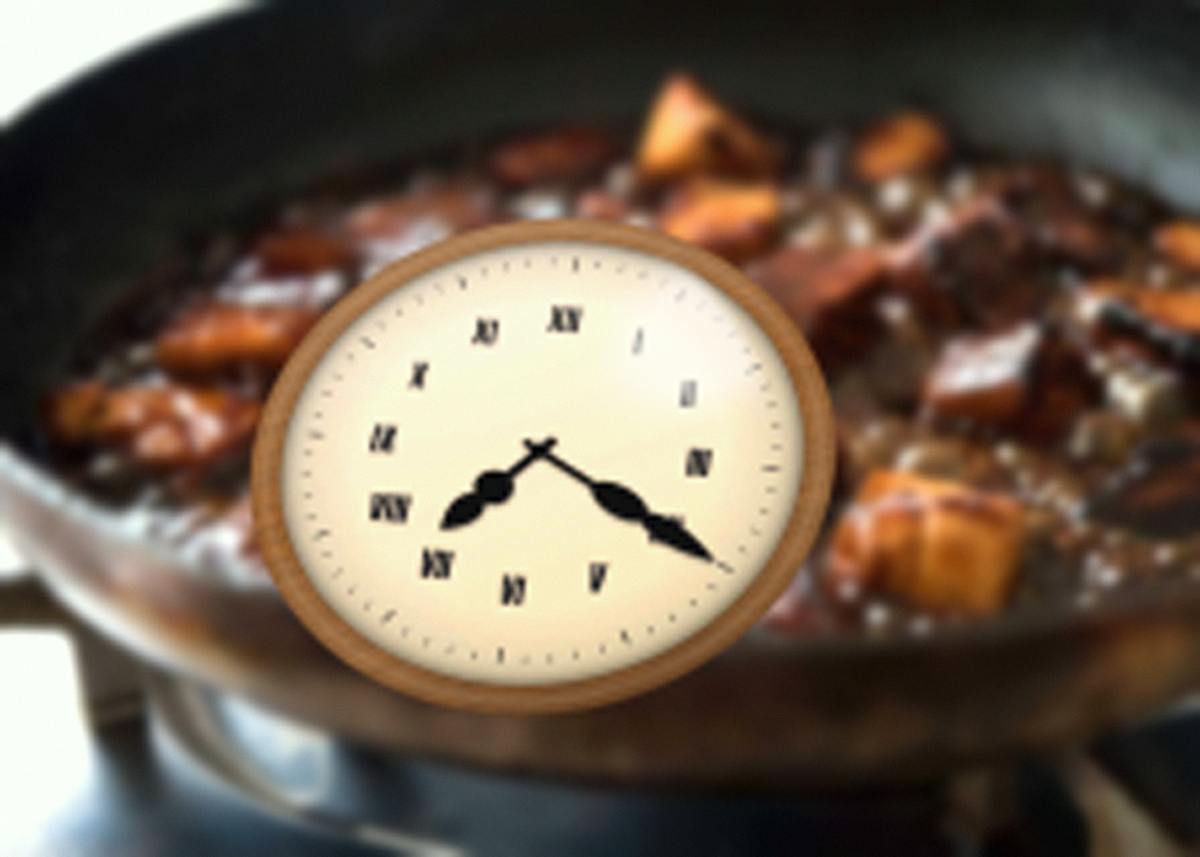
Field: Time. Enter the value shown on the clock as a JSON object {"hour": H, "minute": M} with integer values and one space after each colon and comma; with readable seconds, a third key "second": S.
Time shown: {"hour": 7, "minute": 20}
